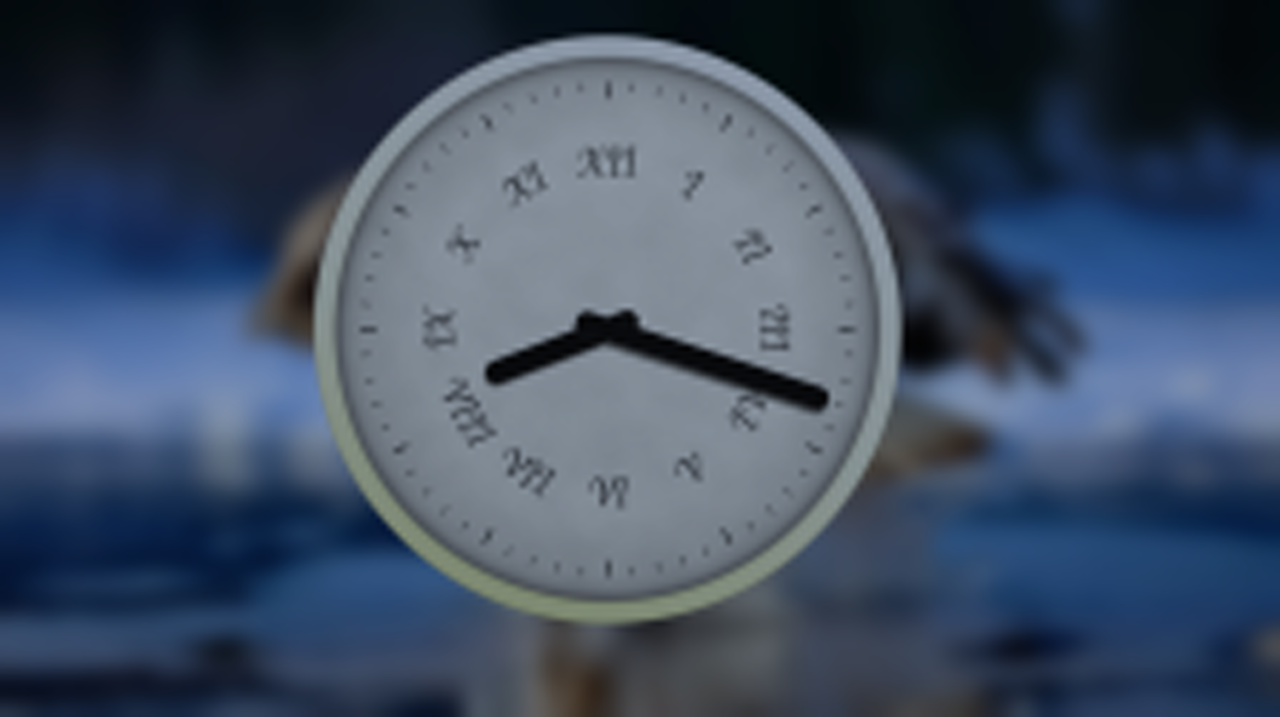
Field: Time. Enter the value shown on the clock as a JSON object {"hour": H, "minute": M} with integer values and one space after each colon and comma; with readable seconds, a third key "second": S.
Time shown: {"hour": 8, "minute": 18}
